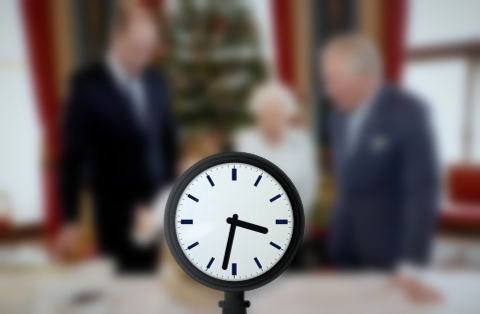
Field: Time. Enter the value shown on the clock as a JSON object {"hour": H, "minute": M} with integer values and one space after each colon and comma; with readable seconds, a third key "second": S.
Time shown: {"hour": 3, "minute": 32}
